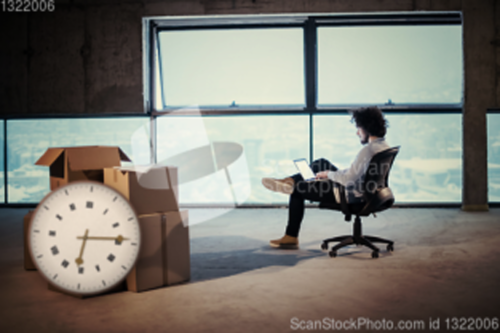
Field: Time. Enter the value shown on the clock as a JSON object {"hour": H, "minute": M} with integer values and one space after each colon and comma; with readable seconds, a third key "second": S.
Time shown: {"hour": 6, "minute": 14}
